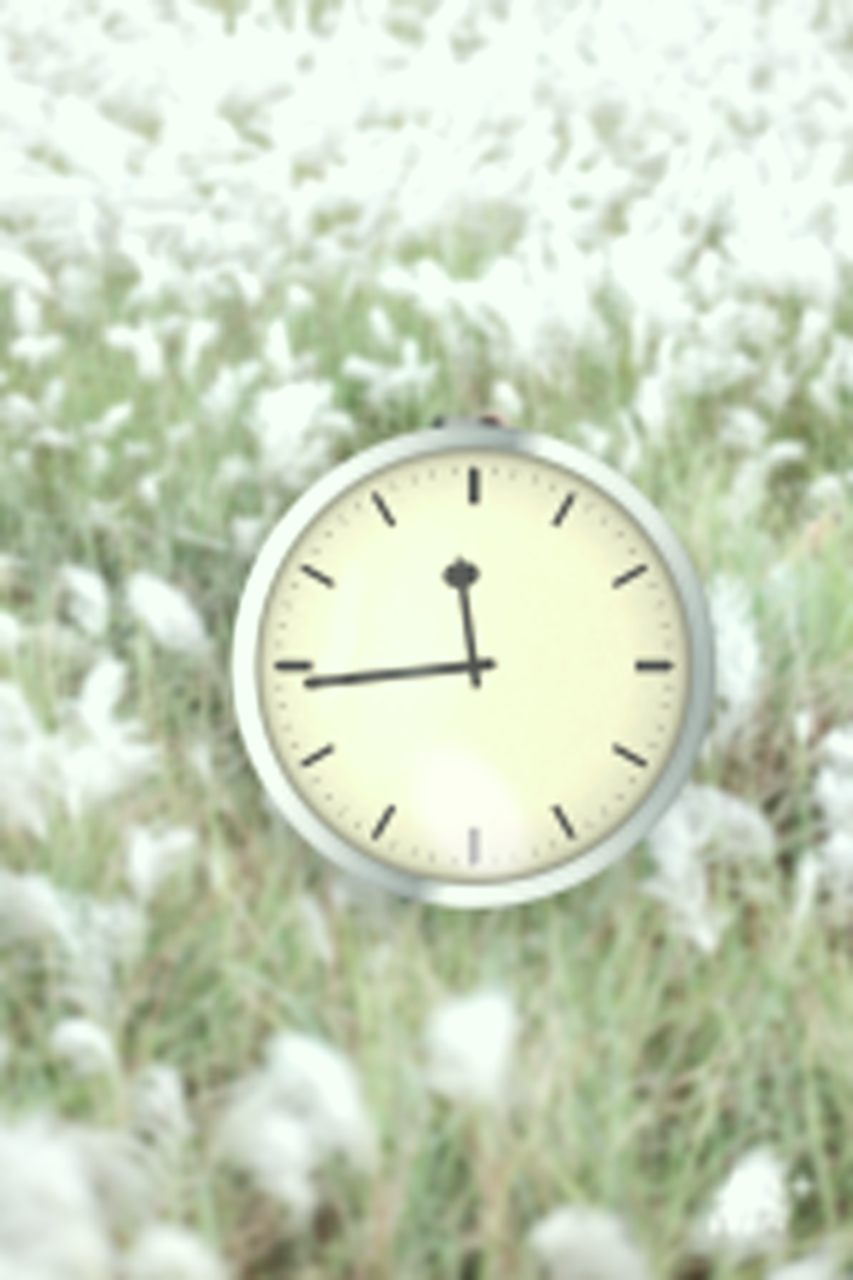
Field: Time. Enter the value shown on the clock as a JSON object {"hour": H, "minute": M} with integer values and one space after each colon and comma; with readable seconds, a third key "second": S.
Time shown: {"hour": 11, "minute": 44}
